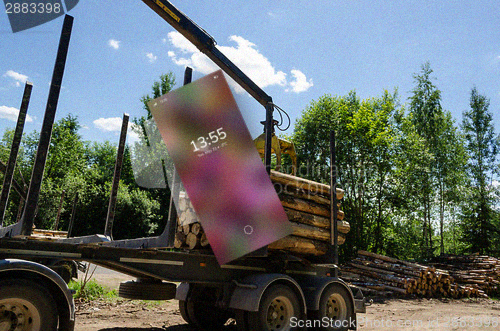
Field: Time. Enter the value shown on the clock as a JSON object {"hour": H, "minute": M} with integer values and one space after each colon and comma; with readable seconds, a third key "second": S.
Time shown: {"hour": 13, "minute": 55}
